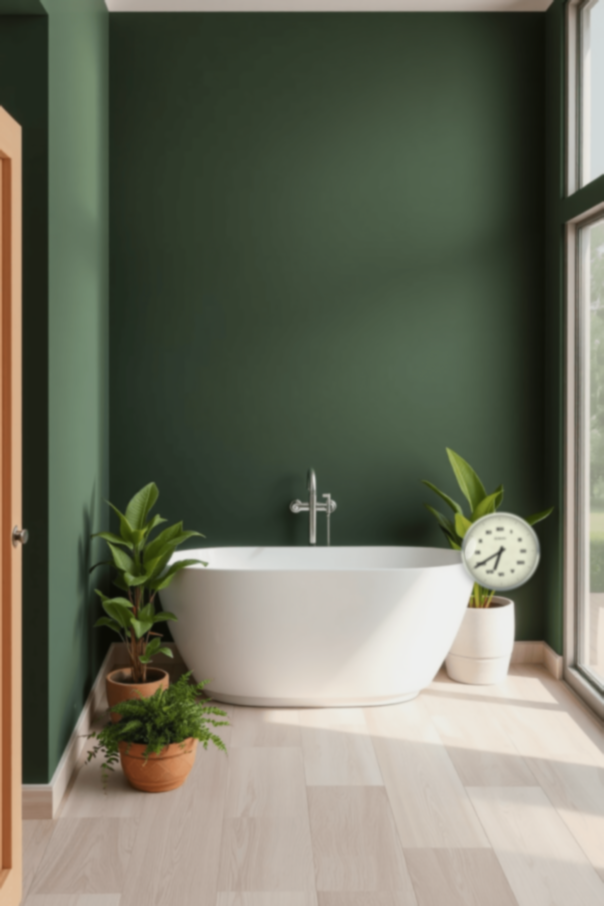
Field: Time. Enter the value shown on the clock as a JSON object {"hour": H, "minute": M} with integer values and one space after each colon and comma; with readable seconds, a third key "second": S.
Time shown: {"hour": 6, "minute": 40}
